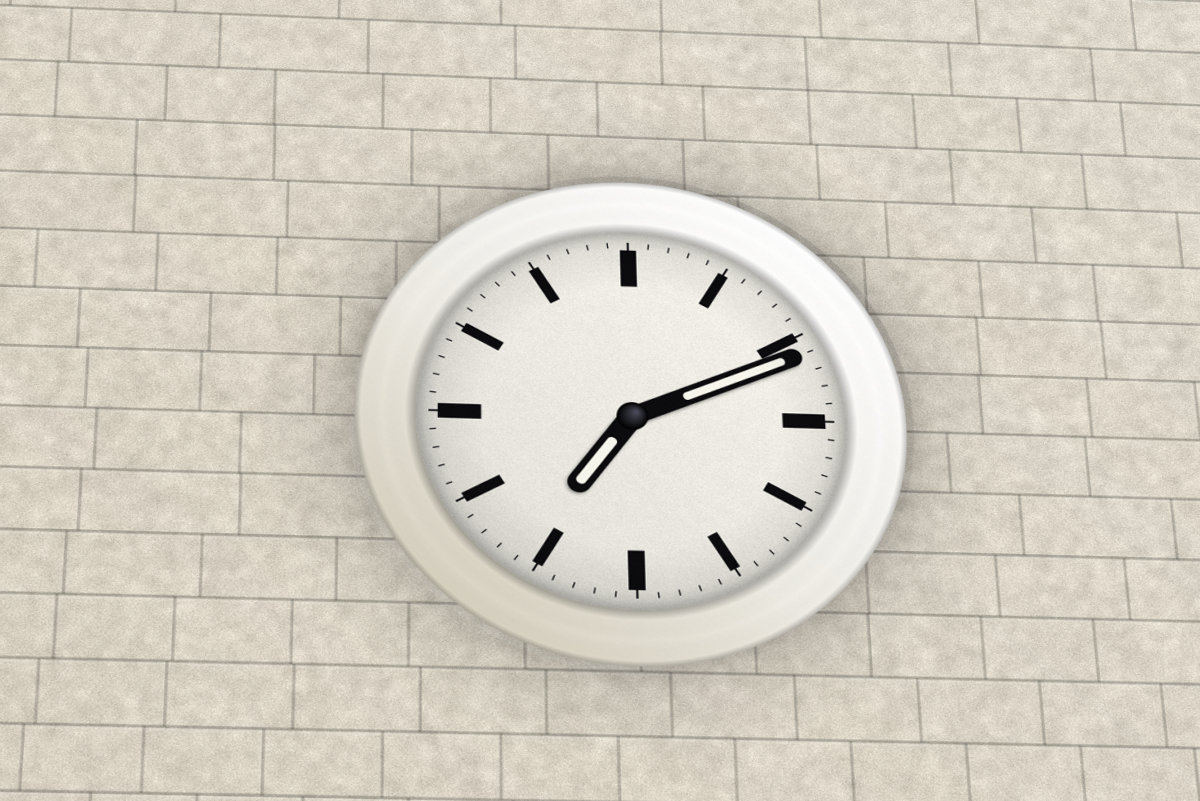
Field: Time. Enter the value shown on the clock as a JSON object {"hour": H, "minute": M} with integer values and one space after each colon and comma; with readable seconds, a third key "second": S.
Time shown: {"hour": 7, "minute": 11}
